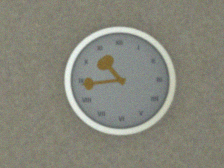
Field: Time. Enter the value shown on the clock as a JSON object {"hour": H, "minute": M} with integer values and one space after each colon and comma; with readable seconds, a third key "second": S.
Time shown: {"hour": 10, "minute": 44}
